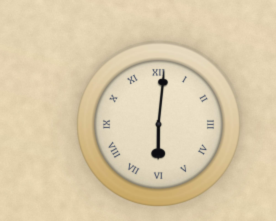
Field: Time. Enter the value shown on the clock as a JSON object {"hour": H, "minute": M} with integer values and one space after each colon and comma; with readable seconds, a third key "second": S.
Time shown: {"hour": 6, "minute": 1}
